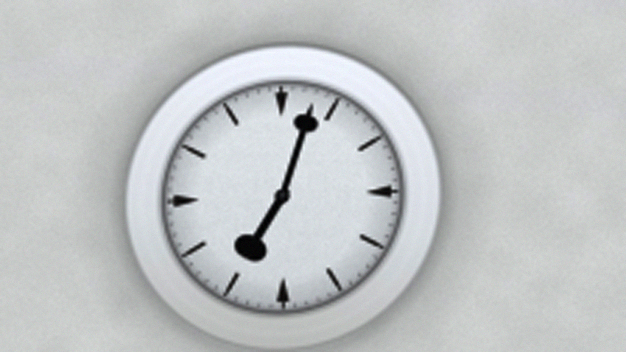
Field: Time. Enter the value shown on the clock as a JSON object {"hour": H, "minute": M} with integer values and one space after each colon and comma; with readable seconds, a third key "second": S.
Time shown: {"hour": 7, "minute": 3}
